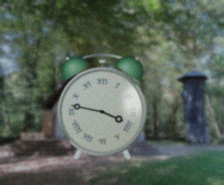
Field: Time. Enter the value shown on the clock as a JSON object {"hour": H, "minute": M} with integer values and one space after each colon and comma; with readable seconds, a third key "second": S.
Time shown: {"hour": 3, "minute": 47}
